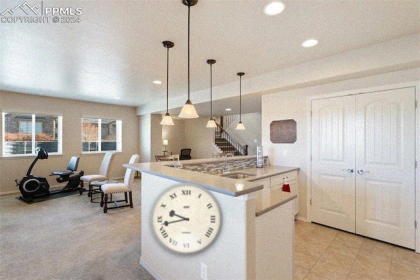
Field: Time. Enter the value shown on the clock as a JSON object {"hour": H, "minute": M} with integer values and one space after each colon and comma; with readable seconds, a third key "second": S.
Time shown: {"hour": 9, "minute": 43}
